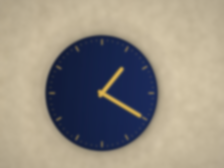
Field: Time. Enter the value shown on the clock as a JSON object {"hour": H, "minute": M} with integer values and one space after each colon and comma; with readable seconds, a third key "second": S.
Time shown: {"hour": 1, "minute": 20}
